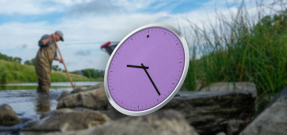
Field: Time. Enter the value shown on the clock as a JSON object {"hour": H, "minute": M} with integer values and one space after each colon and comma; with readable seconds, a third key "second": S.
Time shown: {"hour": 9, "minute": 24}
